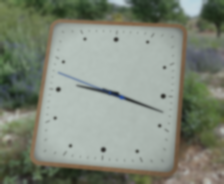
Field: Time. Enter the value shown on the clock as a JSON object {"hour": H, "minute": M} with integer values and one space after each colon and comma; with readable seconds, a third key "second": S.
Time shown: {"hour": 9, "minute": 17, "second": 48}
